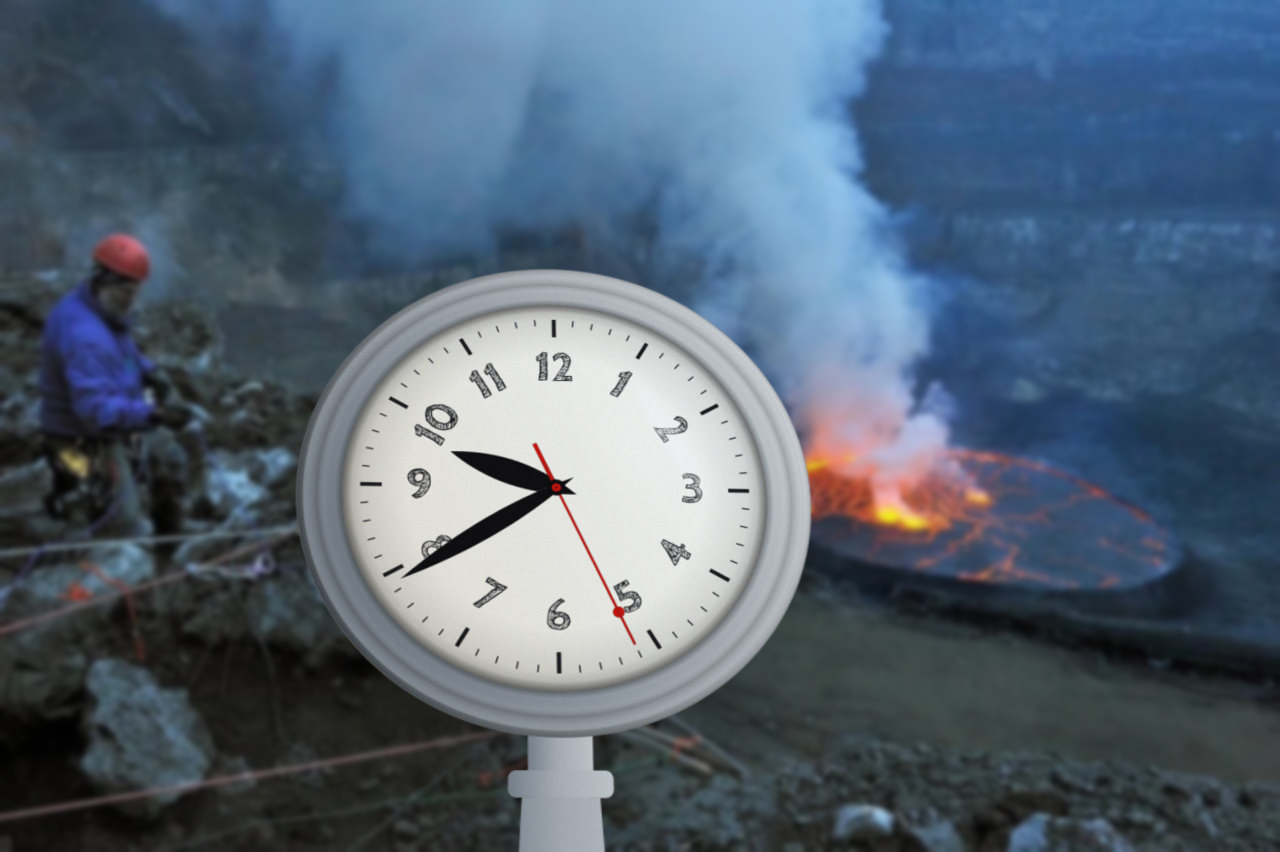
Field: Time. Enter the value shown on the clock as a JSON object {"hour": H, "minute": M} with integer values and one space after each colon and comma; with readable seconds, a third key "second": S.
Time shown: {"hour": 9, "minute": 39, "second": 26}
